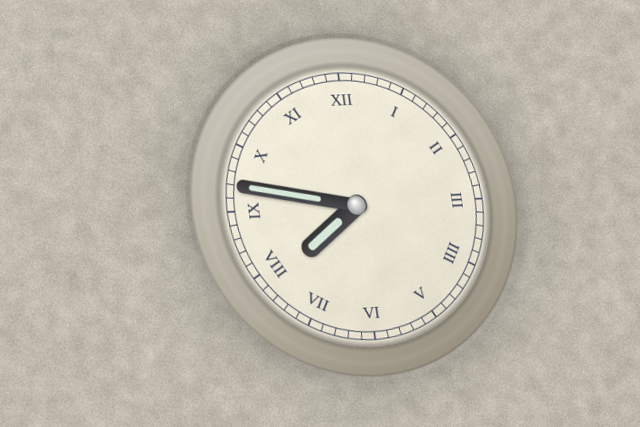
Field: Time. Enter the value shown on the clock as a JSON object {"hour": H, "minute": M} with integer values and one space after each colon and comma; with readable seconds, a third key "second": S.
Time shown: {"hour": 7, "minute": 47}
